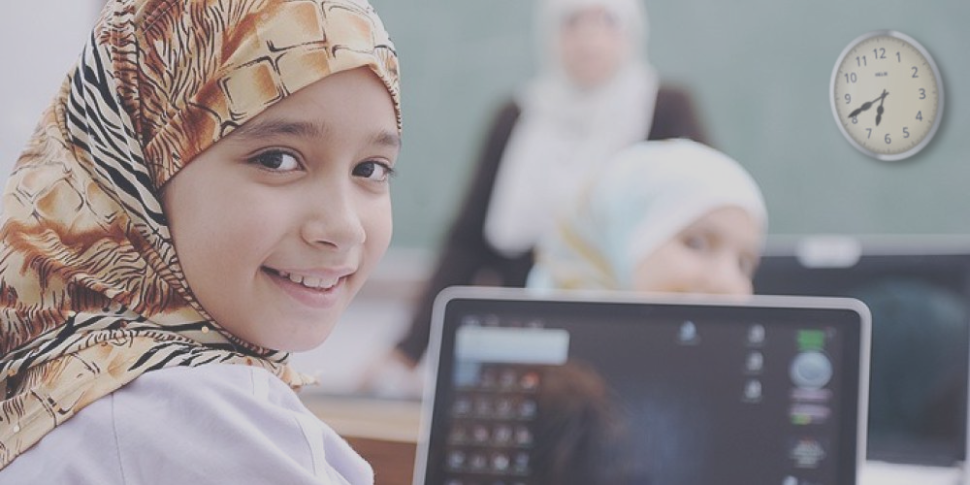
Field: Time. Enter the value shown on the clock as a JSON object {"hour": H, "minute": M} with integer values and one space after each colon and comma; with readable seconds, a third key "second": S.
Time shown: {"hour": 6, "minute": 41}
